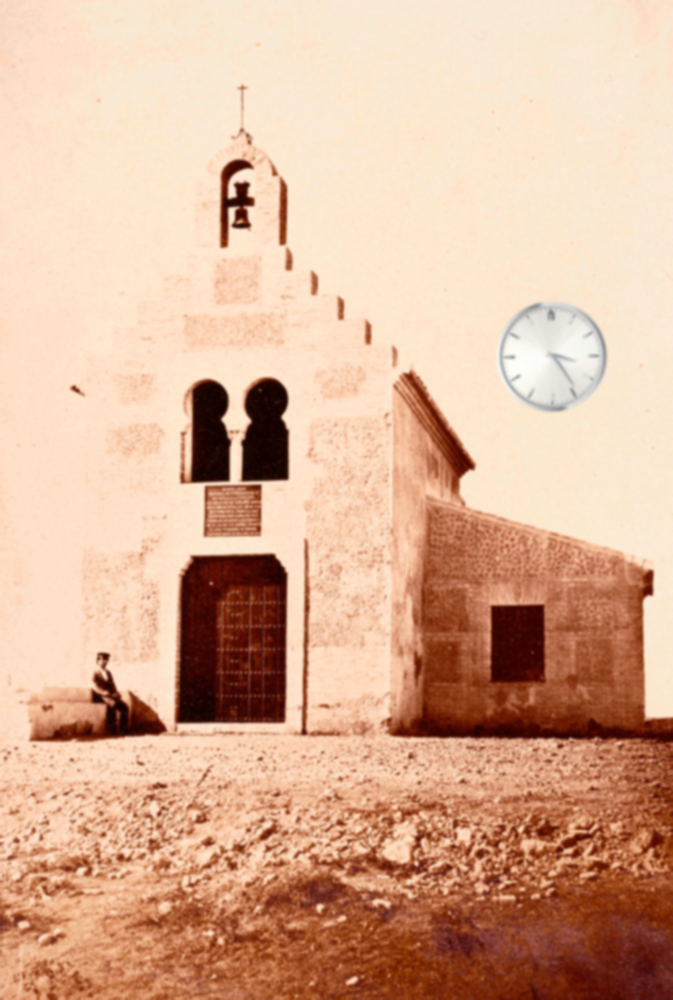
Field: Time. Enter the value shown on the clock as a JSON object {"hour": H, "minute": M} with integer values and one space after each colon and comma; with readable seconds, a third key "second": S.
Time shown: {"hour": 3, "minute": 24}
